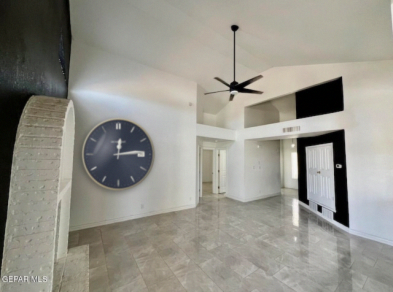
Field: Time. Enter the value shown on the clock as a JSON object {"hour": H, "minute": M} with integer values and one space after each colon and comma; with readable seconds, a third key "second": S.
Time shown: {"hour": 12, "minute": 14}
